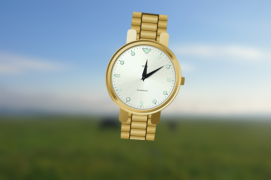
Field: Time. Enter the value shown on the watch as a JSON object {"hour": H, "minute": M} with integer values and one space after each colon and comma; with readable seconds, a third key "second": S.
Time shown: {"hour": 12, "minute": 9}
